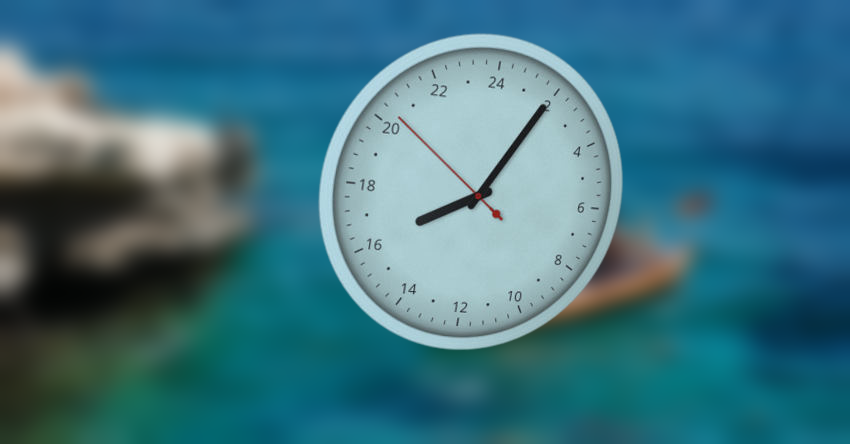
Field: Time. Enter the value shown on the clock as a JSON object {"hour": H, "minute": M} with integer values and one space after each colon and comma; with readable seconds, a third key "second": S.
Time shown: {"hour": 16, "minute": 4, "second": 51}
